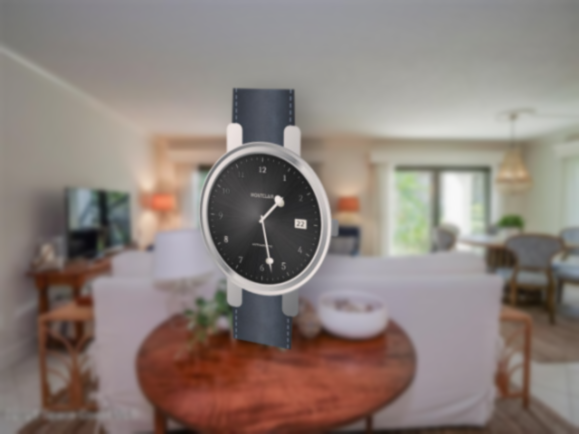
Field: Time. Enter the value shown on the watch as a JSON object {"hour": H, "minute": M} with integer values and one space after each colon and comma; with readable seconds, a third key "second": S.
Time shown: {"hour": 1, "minute": 28}
